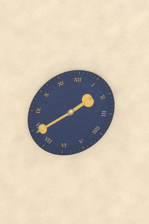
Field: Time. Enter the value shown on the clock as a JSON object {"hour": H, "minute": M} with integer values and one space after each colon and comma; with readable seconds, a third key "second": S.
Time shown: {"hour": 1, "minute": 39}
